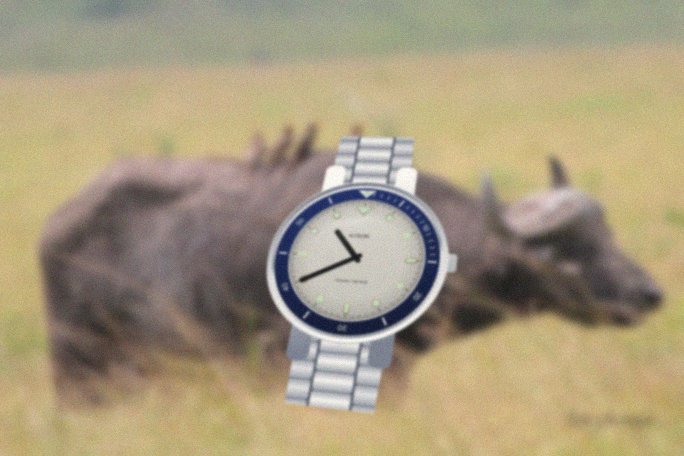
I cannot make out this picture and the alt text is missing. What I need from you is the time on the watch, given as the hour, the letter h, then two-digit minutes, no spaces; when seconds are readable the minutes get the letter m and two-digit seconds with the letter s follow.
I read 10h40
